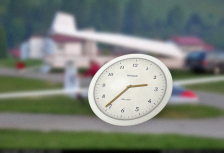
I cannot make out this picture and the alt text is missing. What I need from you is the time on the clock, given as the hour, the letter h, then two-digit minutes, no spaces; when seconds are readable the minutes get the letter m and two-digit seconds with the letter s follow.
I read 2h36
